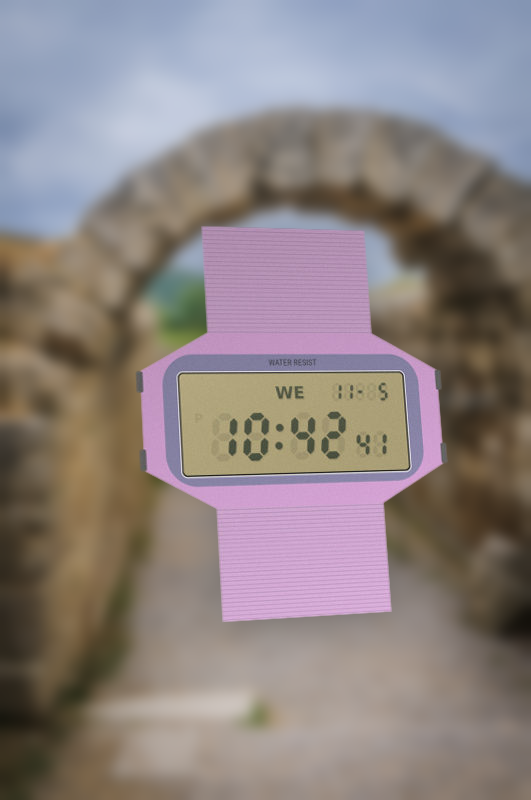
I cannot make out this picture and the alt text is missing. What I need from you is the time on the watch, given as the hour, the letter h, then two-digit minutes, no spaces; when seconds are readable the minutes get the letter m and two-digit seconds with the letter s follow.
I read 10h42m41s
